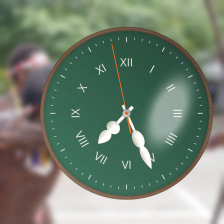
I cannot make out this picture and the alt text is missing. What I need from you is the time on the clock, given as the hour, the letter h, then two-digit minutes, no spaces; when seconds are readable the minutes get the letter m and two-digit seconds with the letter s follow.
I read 7h25m58s
